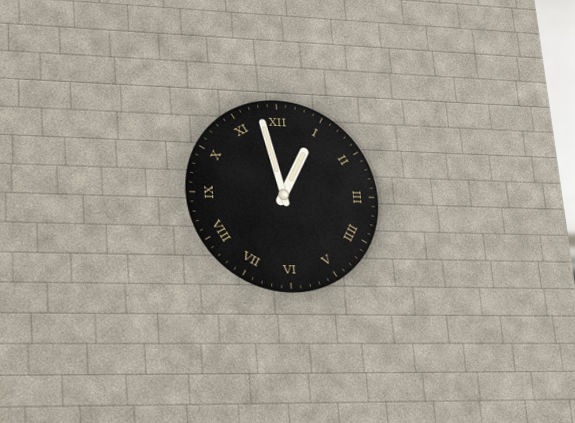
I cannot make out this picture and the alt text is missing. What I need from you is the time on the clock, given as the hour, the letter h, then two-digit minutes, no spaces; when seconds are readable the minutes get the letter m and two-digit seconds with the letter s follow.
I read 12h58
